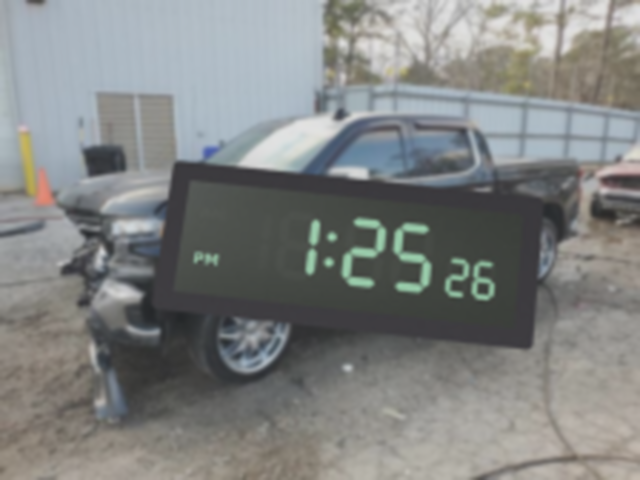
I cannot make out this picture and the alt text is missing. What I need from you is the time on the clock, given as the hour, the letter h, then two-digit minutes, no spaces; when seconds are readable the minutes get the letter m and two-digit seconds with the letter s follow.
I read 1h25m26s
